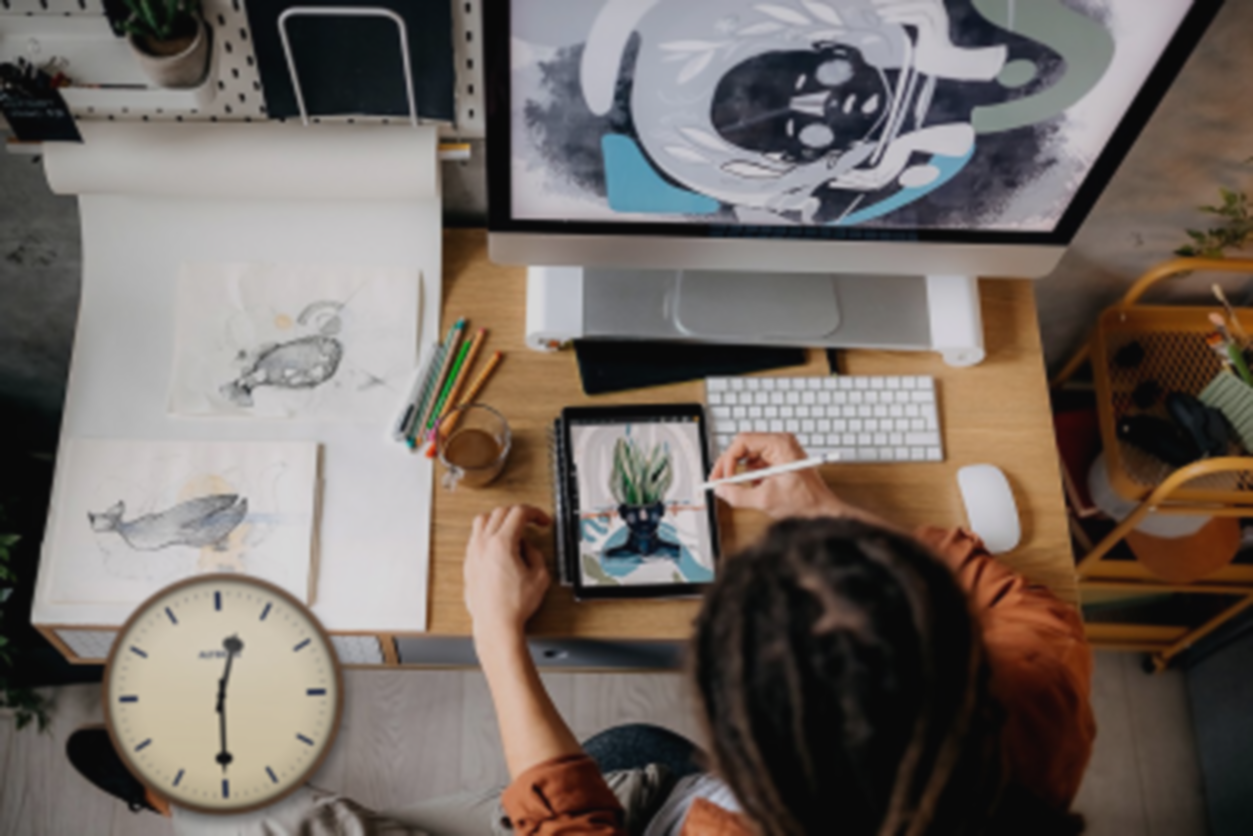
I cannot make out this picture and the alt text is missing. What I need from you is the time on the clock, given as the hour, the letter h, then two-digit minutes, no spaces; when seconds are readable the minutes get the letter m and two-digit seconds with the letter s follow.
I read 12h30
